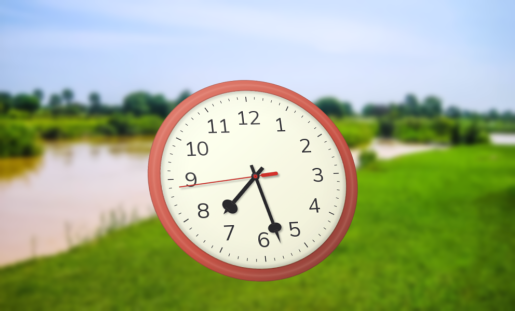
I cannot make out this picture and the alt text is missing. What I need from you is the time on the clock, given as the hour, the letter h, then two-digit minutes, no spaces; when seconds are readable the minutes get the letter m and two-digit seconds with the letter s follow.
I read 7h27m44s
